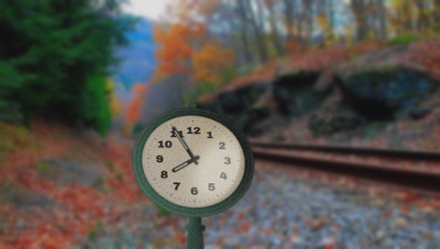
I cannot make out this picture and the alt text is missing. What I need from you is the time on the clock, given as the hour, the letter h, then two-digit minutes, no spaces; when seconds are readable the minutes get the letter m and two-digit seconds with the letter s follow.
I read 7h55
